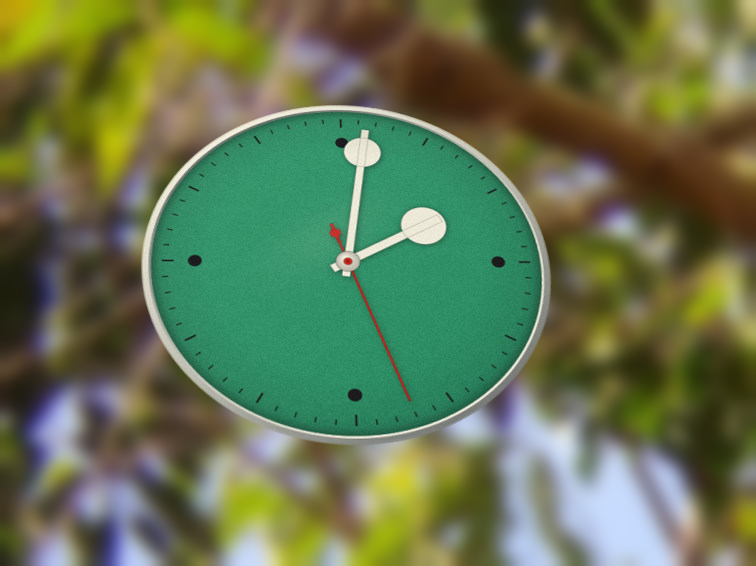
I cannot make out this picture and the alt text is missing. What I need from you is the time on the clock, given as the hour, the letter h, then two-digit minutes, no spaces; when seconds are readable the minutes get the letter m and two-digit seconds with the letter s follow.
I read 2h01m27s
